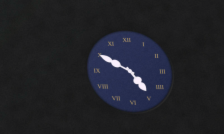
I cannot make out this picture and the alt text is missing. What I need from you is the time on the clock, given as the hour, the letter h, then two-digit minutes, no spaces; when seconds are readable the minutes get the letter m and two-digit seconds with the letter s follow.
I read 4h50
